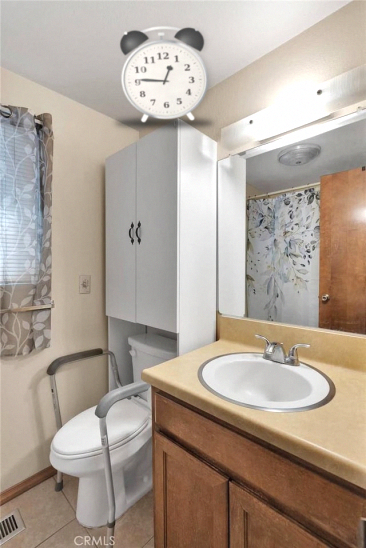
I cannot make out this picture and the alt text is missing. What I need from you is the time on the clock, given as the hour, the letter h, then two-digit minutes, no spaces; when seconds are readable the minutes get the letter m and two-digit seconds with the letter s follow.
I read 12h46
